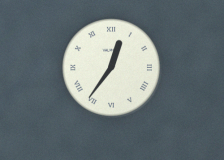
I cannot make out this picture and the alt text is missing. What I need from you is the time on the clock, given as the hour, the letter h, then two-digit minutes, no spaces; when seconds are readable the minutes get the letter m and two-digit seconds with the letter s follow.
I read 12h36
